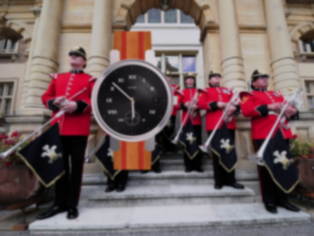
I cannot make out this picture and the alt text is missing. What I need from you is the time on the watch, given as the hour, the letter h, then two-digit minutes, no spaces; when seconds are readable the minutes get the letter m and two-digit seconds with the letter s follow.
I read 5h52
